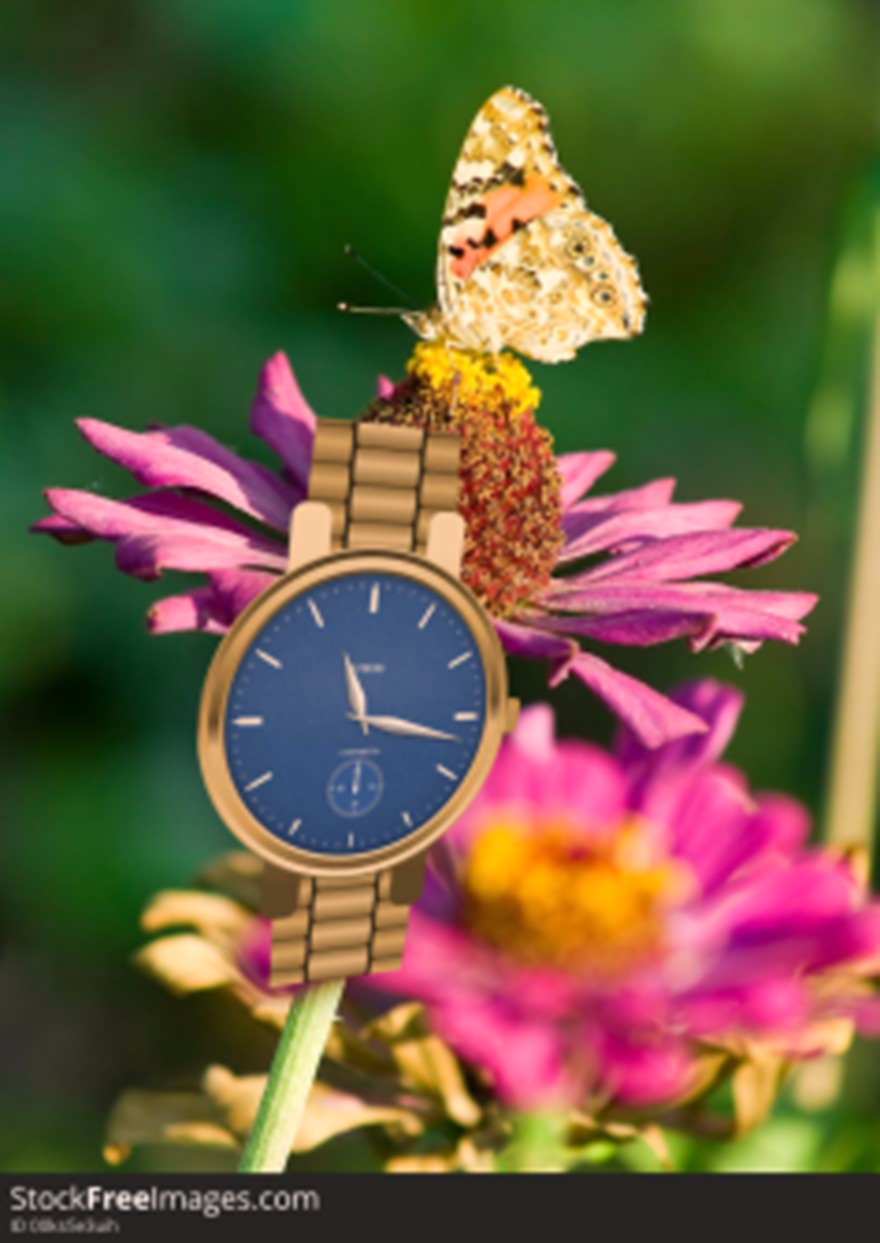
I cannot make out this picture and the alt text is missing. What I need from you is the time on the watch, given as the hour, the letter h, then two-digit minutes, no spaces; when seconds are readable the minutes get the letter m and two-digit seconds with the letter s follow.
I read 11h17
